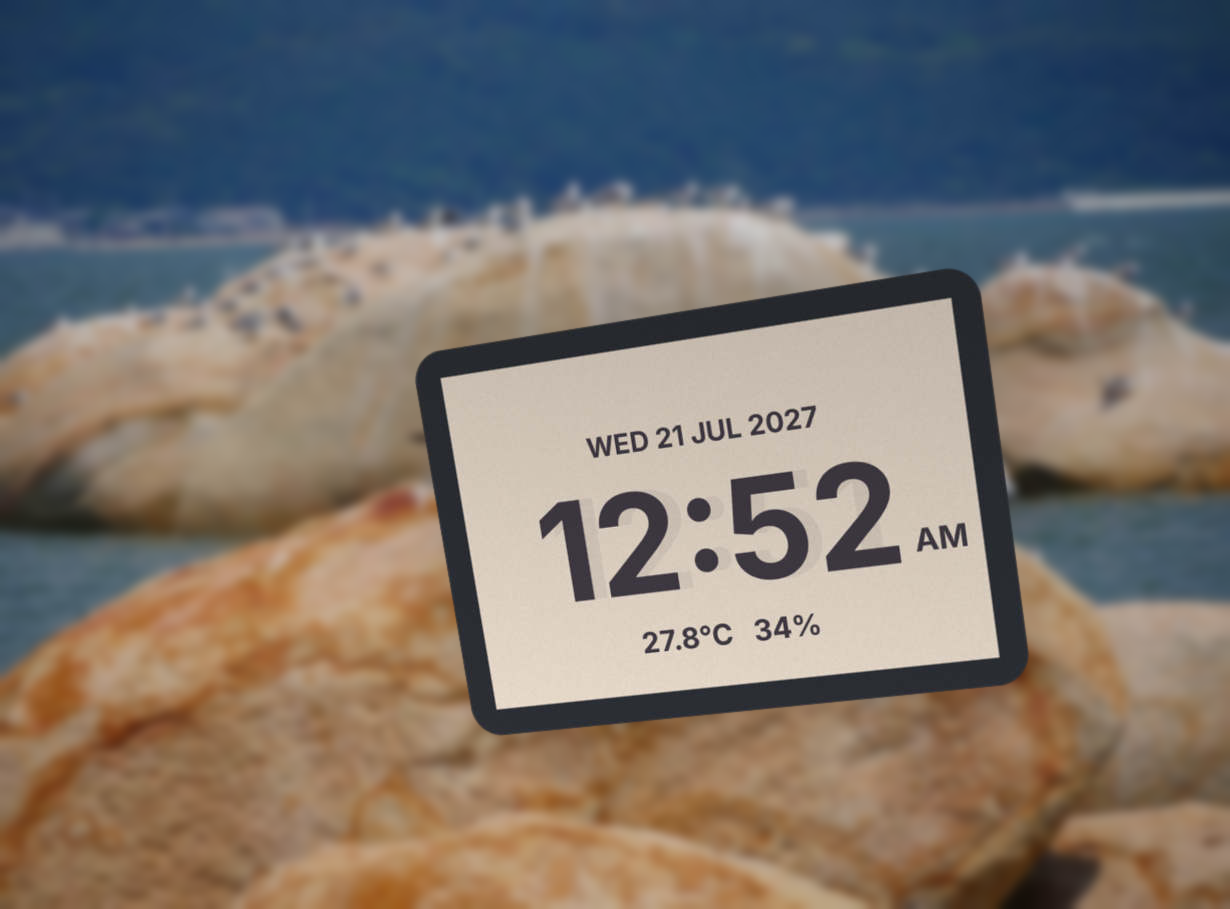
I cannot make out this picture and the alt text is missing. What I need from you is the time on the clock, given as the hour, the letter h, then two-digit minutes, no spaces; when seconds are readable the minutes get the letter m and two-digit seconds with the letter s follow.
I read 12h52
